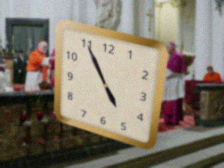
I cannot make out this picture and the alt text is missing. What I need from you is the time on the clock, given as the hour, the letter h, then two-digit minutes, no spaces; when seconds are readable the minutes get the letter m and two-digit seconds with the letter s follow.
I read 4h55
